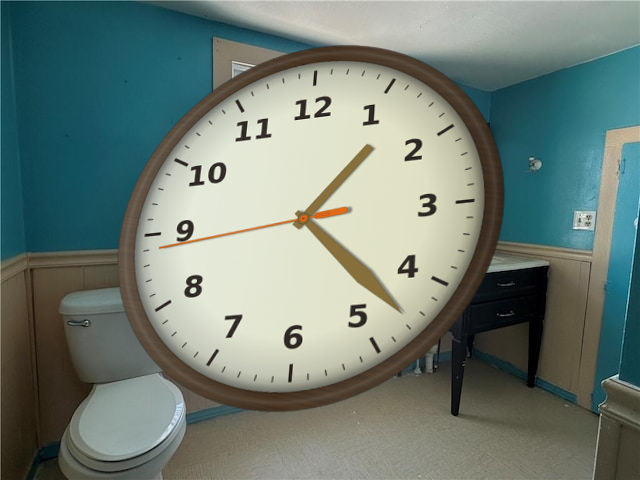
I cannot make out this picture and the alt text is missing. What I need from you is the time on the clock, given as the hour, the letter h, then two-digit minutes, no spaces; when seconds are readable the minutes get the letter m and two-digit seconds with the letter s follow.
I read 1h22m44s
